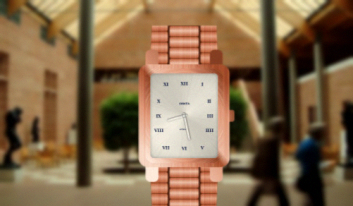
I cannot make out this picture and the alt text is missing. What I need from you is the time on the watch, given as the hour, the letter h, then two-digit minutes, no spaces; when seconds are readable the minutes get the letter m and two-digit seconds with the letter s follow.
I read 8h28
